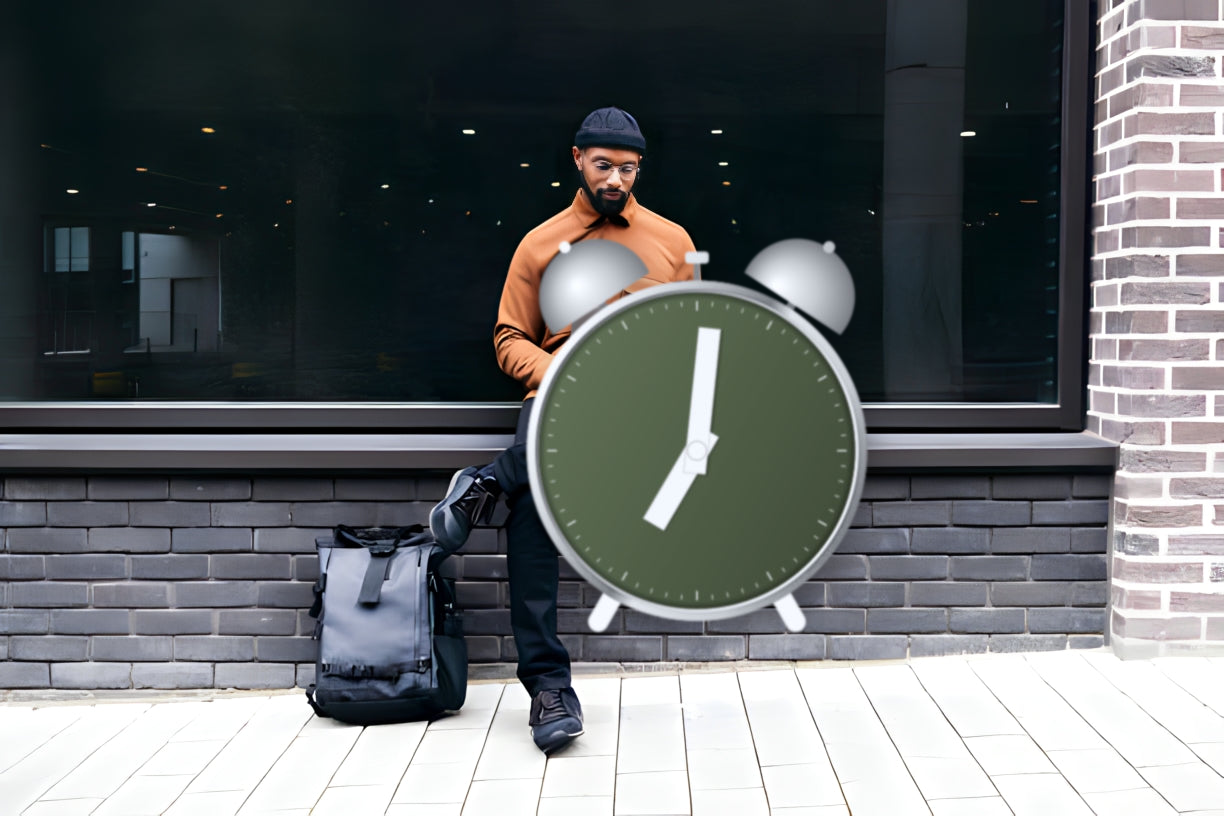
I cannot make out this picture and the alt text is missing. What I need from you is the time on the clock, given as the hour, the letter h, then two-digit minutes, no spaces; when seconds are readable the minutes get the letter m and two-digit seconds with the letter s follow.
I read 7h01
